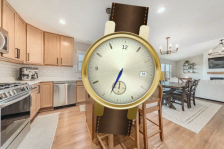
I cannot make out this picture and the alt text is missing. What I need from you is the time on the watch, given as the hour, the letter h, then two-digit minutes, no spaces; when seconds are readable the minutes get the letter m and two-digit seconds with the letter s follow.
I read 6h33
